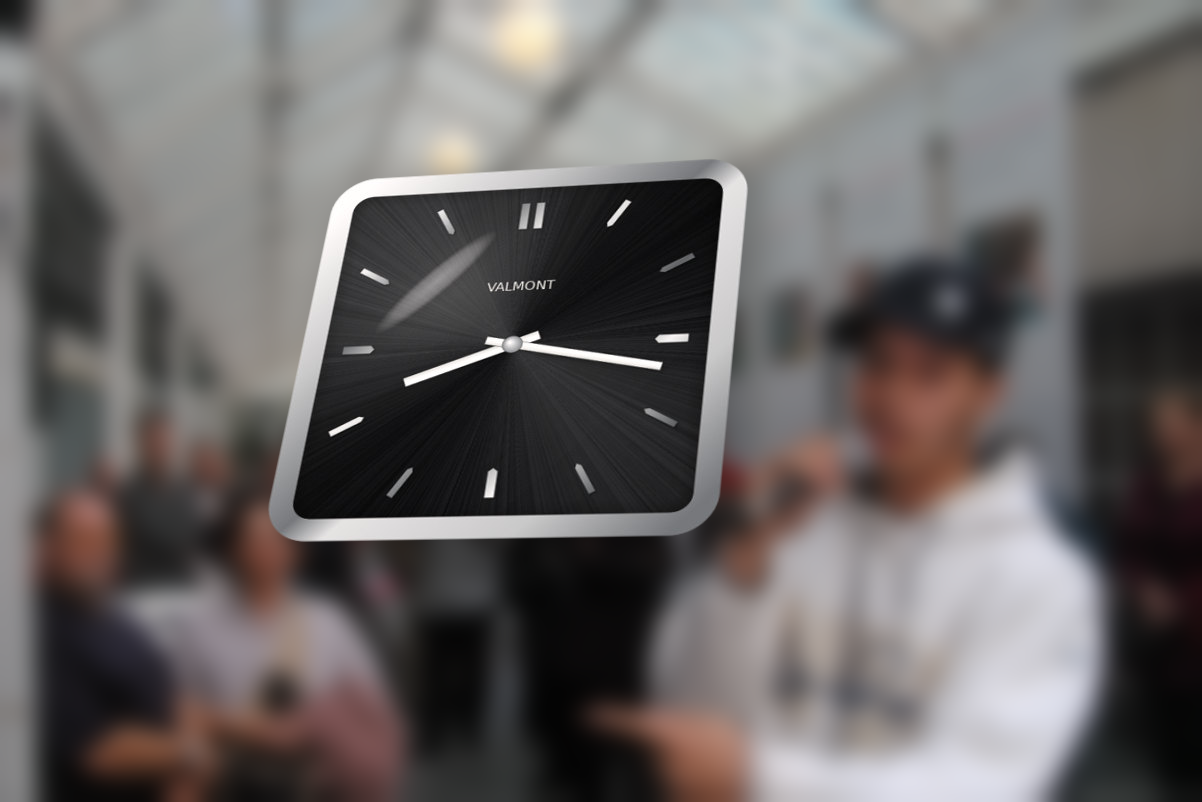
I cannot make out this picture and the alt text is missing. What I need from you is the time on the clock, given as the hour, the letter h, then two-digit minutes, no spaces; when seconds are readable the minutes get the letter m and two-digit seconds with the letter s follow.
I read 8h17
